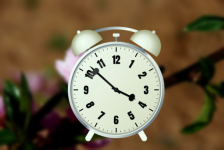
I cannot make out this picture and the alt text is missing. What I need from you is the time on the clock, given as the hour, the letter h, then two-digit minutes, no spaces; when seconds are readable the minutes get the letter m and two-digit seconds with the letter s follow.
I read 3h52
